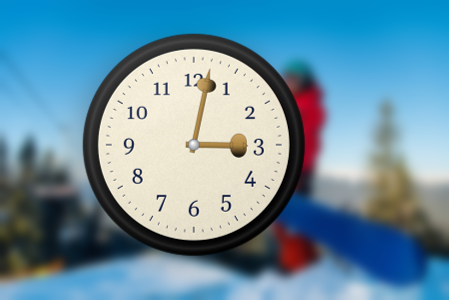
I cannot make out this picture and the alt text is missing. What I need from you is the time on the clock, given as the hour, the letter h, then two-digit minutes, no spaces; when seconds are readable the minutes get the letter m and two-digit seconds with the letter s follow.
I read 3h02
